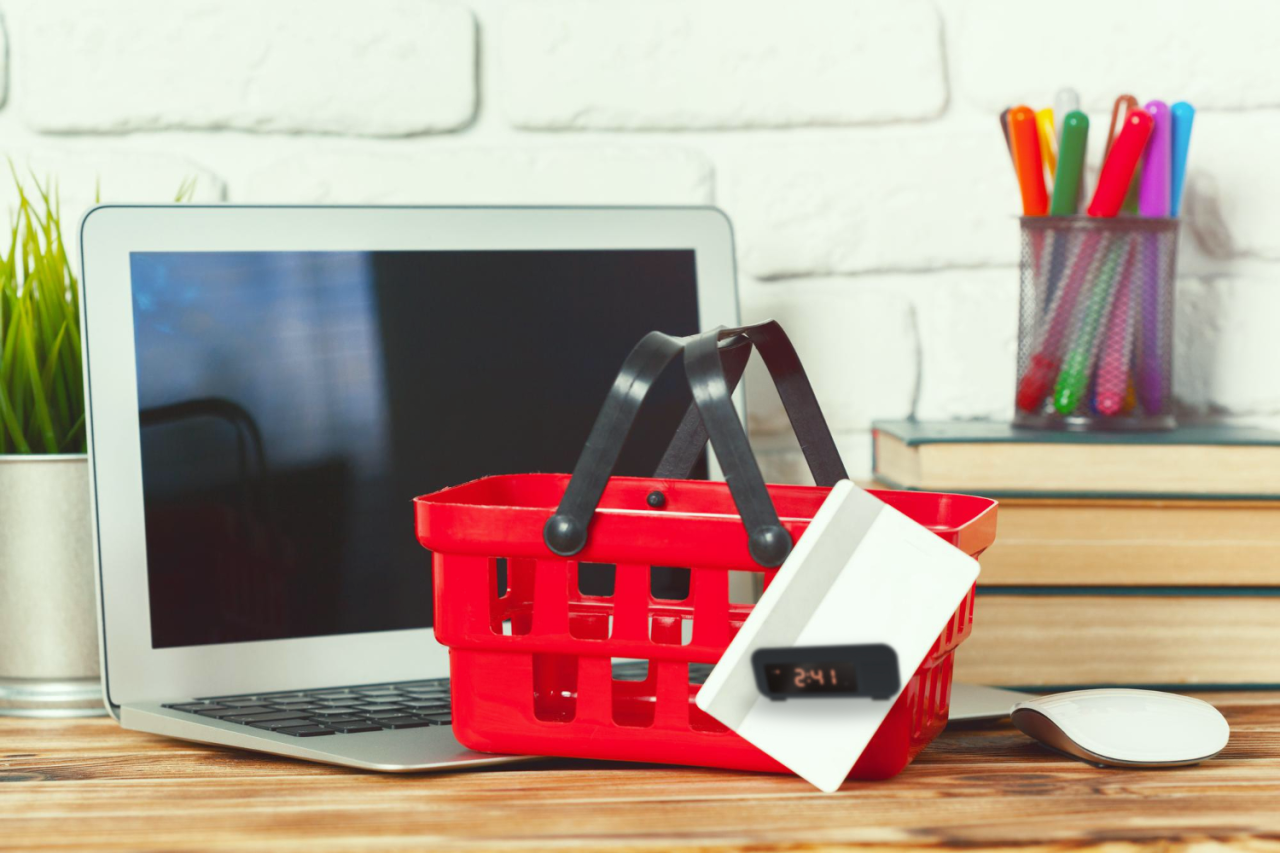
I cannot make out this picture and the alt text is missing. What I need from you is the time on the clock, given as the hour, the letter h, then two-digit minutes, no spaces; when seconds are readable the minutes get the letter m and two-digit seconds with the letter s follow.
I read 2h41
